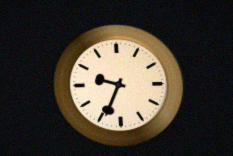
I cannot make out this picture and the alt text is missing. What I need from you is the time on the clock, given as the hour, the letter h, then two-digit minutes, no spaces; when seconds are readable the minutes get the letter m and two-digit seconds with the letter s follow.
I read 9h34
